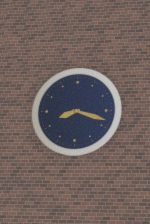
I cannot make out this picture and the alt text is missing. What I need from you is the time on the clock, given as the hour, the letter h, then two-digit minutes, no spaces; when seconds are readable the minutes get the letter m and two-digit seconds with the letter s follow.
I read 8h18
